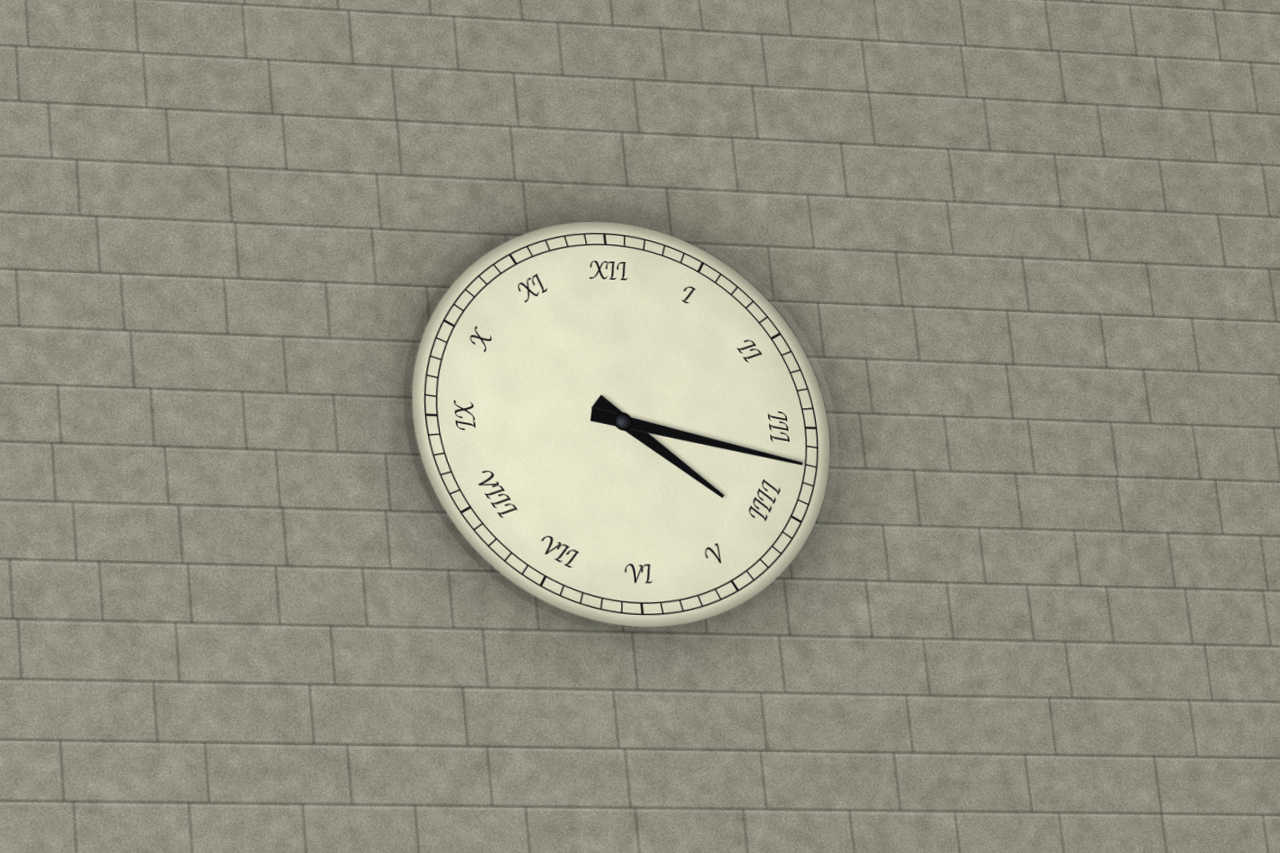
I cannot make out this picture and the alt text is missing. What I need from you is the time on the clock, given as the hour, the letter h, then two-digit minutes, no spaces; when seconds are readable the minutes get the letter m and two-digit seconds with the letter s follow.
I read 4h17
